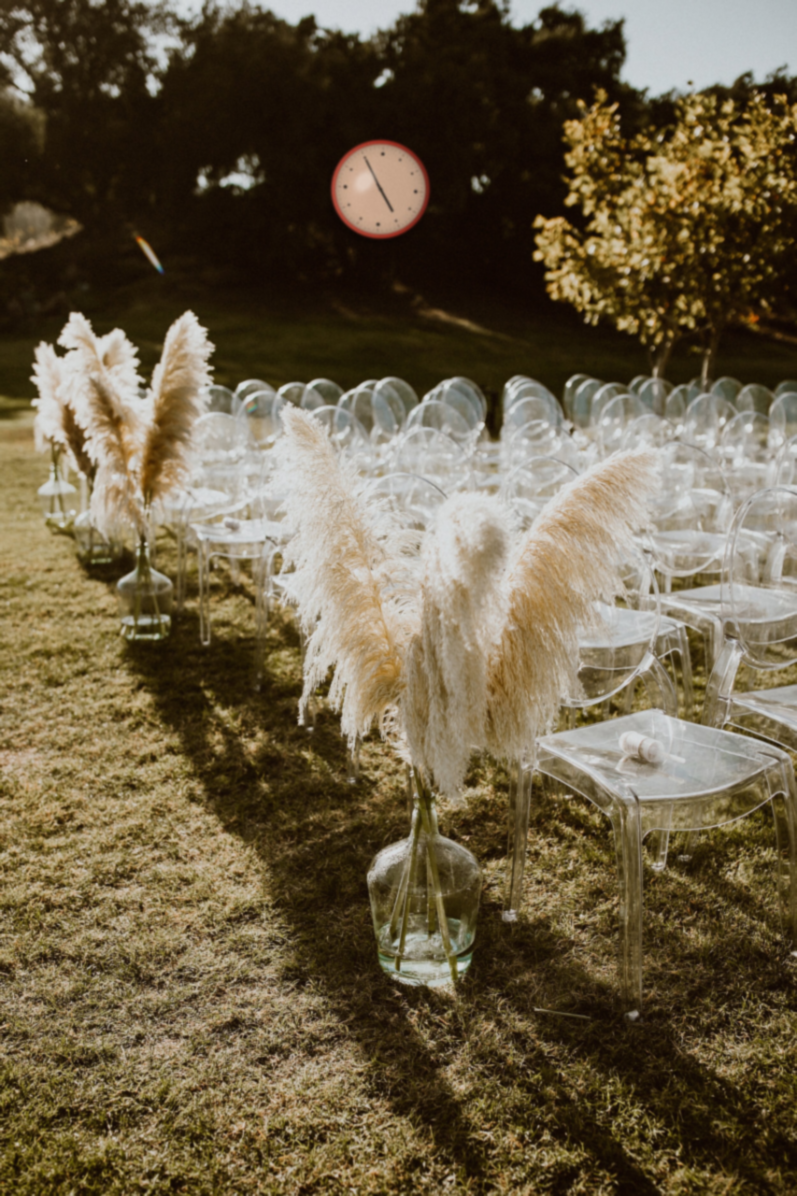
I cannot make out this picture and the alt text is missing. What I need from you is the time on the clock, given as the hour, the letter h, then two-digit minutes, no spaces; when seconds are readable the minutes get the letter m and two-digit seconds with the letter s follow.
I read 4h55
